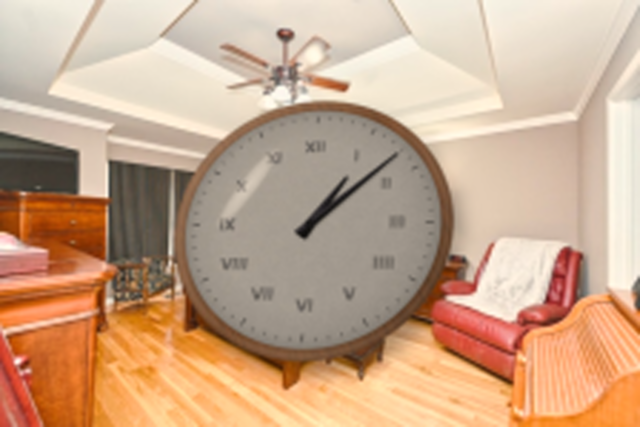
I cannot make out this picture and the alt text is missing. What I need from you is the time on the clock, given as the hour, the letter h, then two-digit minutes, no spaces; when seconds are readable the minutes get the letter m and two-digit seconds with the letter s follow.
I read 1h08
